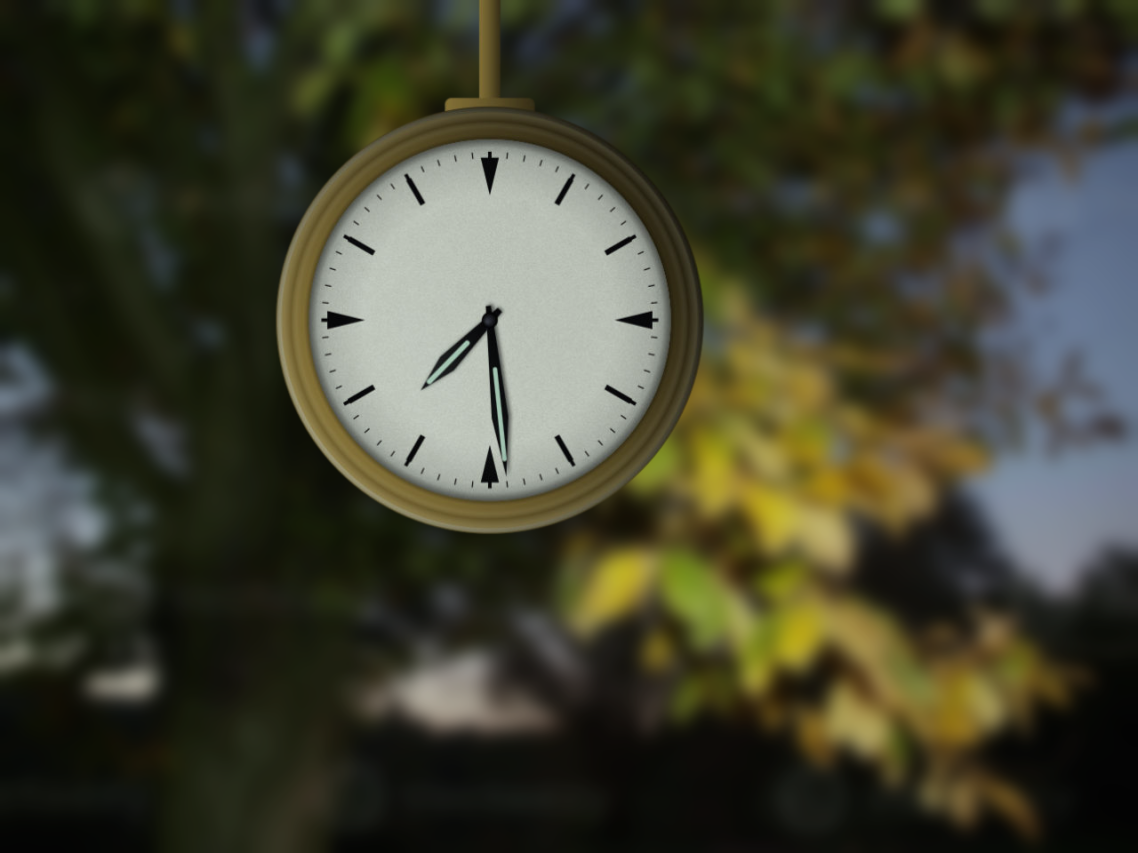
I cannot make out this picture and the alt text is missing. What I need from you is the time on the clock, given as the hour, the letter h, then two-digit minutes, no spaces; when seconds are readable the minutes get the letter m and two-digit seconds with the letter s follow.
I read 7h29
